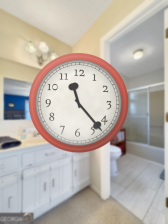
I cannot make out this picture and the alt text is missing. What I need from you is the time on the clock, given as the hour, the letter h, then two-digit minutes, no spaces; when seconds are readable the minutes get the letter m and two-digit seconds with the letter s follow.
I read 11h23
